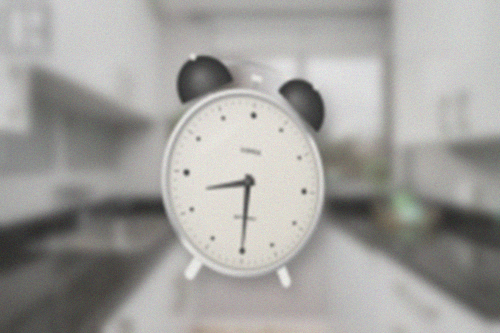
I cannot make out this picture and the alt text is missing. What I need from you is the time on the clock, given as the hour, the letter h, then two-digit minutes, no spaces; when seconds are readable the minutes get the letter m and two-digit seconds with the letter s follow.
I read 8h30
